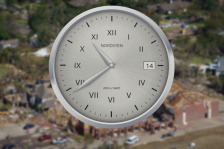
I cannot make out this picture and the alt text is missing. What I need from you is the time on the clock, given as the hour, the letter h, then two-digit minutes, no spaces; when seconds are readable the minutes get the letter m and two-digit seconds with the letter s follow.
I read 10h39
